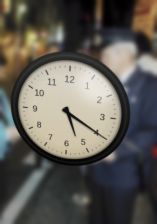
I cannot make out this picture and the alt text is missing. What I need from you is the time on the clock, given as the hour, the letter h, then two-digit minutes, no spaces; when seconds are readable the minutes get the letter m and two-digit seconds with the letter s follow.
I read 5h20
